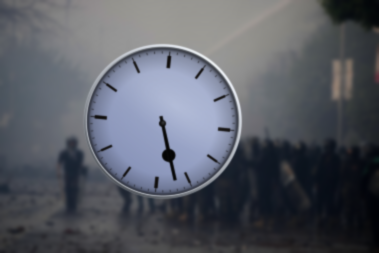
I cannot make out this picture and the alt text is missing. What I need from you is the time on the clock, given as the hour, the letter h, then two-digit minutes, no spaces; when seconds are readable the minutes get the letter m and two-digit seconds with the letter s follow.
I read 5h27
